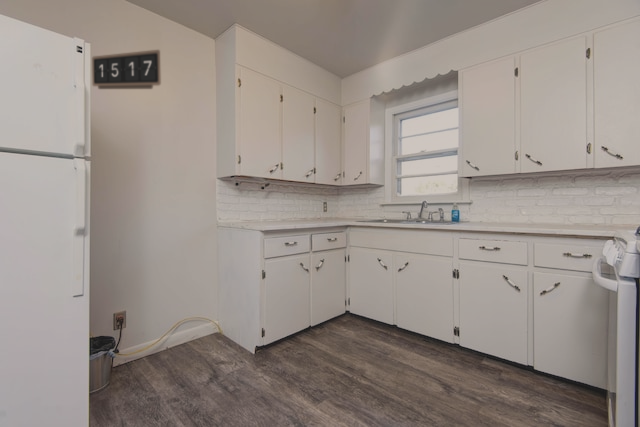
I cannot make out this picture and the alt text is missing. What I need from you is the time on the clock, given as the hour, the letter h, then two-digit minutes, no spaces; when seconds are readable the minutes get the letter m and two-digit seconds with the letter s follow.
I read 15h17
